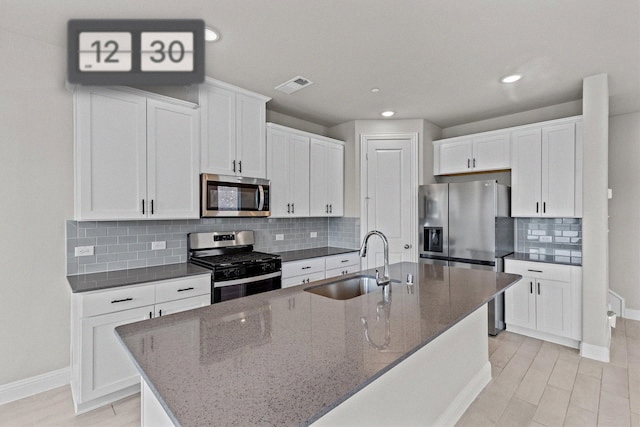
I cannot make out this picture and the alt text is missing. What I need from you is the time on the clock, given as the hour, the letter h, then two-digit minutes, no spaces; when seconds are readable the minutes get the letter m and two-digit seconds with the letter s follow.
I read 12h30
